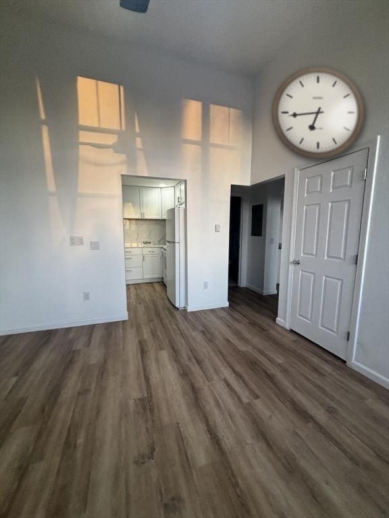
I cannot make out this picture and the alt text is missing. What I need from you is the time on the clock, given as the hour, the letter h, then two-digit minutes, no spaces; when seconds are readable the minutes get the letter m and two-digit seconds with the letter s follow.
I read 6h44
